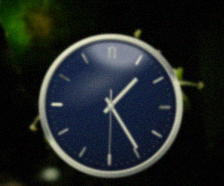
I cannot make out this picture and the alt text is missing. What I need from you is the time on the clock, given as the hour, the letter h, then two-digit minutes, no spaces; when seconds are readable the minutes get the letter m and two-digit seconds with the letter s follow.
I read 1h24m30s
